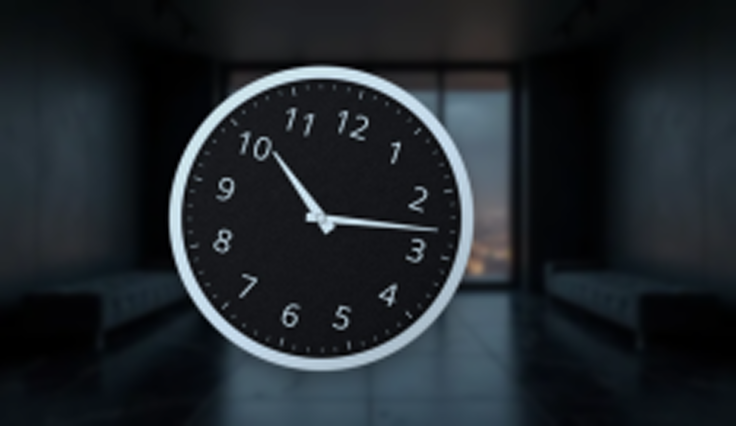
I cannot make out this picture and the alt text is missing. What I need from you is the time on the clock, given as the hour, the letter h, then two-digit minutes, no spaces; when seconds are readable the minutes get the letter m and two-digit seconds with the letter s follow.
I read 10h13
